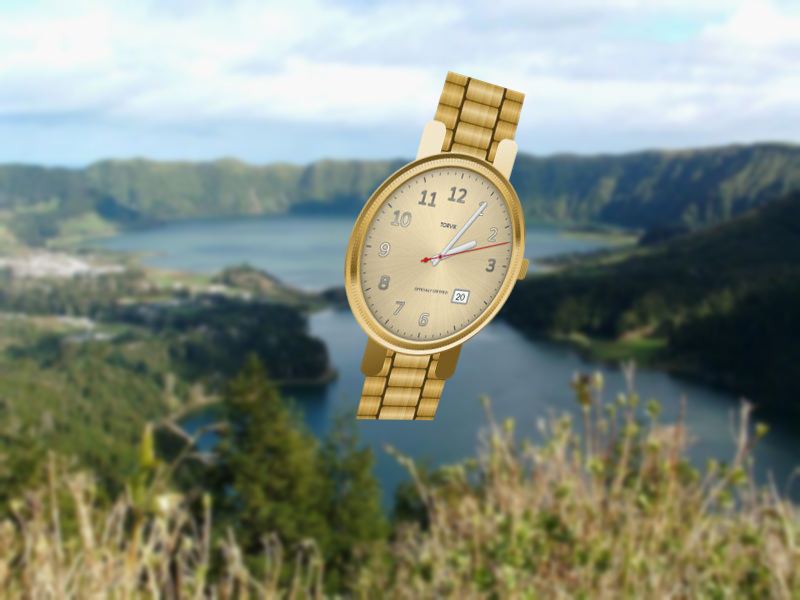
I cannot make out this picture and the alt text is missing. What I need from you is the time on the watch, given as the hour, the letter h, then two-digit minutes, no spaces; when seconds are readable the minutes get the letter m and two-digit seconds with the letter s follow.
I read 2h05m12s
